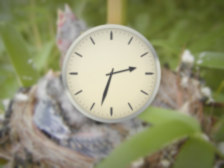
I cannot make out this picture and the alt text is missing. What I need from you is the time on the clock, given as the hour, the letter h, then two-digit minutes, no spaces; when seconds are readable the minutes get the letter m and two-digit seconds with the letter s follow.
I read 2h33
